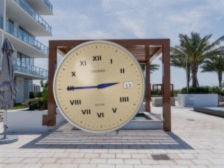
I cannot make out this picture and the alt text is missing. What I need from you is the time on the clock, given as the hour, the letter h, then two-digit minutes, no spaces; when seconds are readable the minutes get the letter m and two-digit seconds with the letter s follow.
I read 2h45
